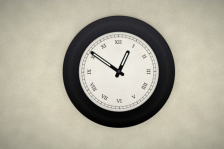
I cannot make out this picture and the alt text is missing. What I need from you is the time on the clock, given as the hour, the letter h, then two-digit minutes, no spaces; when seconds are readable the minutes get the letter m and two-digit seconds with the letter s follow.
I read 12h51
